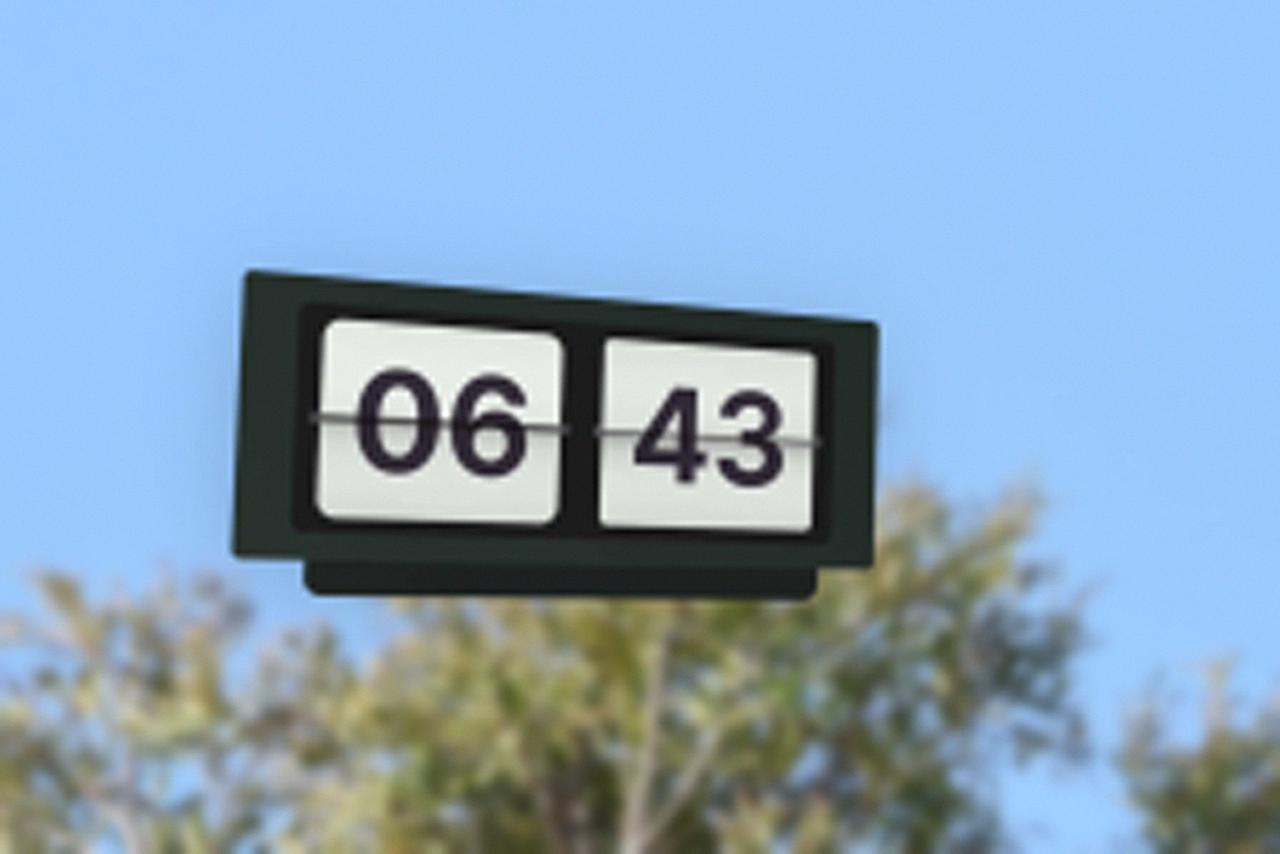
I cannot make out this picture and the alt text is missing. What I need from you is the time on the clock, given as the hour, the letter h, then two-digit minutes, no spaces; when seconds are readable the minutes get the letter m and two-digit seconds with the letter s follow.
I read 6h43
